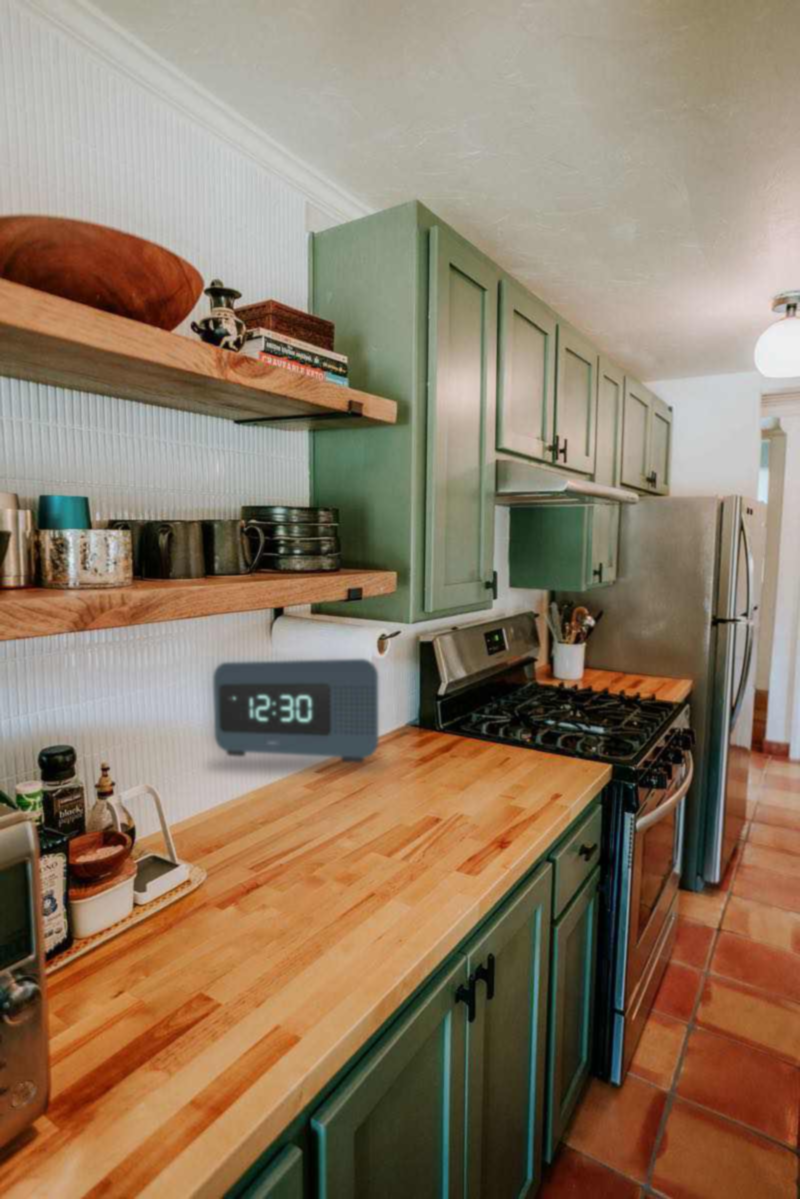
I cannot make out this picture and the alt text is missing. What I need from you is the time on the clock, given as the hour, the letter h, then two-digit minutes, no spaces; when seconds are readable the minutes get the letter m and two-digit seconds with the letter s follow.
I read 12h30
